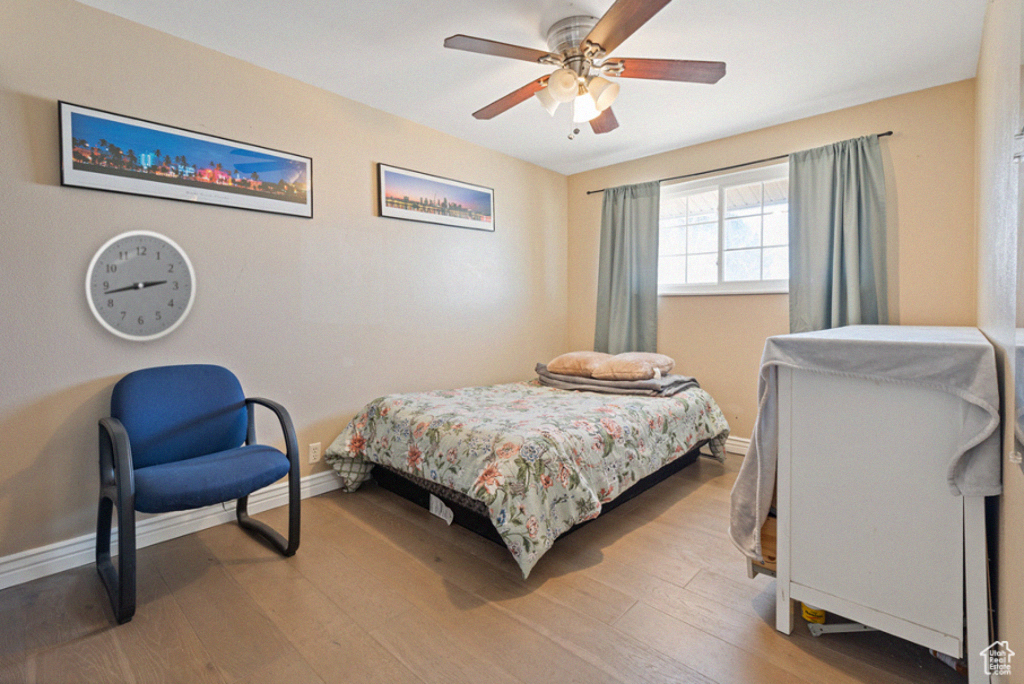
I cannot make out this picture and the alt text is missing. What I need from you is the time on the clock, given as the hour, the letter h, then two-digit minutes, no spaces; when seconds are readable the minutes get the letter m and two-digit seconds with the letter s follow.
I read 2h43
